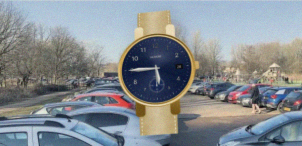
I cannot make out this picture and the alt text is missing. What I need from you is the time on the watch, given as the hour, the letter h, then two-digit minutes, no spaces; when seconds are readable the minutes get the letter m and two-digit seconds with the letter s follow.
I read 5h45
